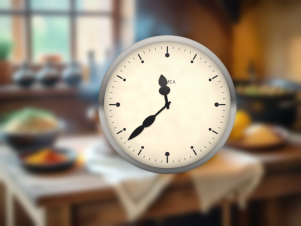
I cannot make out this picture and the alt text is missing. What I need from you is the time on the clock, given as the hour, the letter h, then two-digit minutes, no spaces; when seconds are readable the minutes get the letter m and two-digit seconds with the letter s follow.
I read 11h38
